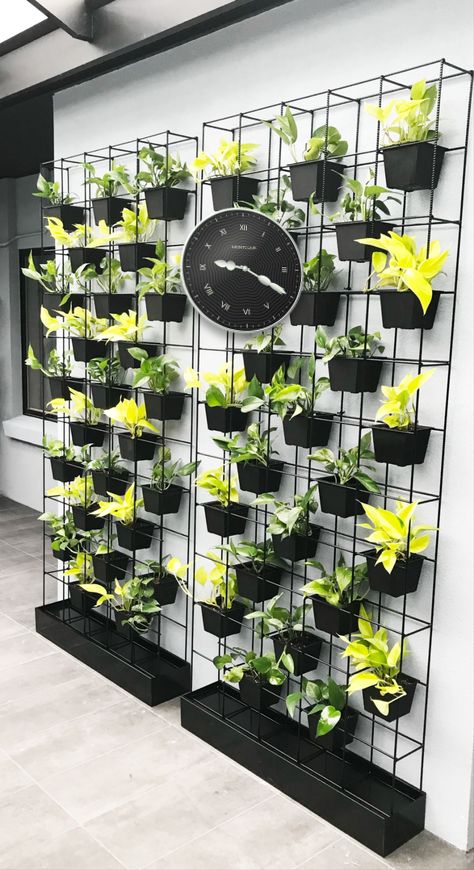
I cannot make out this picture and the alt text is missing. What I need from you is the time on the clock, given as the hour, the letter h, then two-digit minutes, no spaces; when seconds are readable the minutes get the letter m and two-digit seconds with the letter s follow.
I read 9h20
